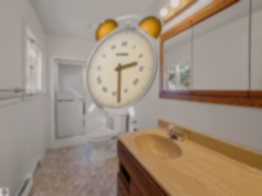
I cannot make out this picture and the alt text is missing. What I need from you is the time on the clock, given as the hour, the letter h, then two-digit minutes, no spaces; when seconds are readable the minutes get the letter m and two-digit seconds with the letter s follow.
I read 2h28
